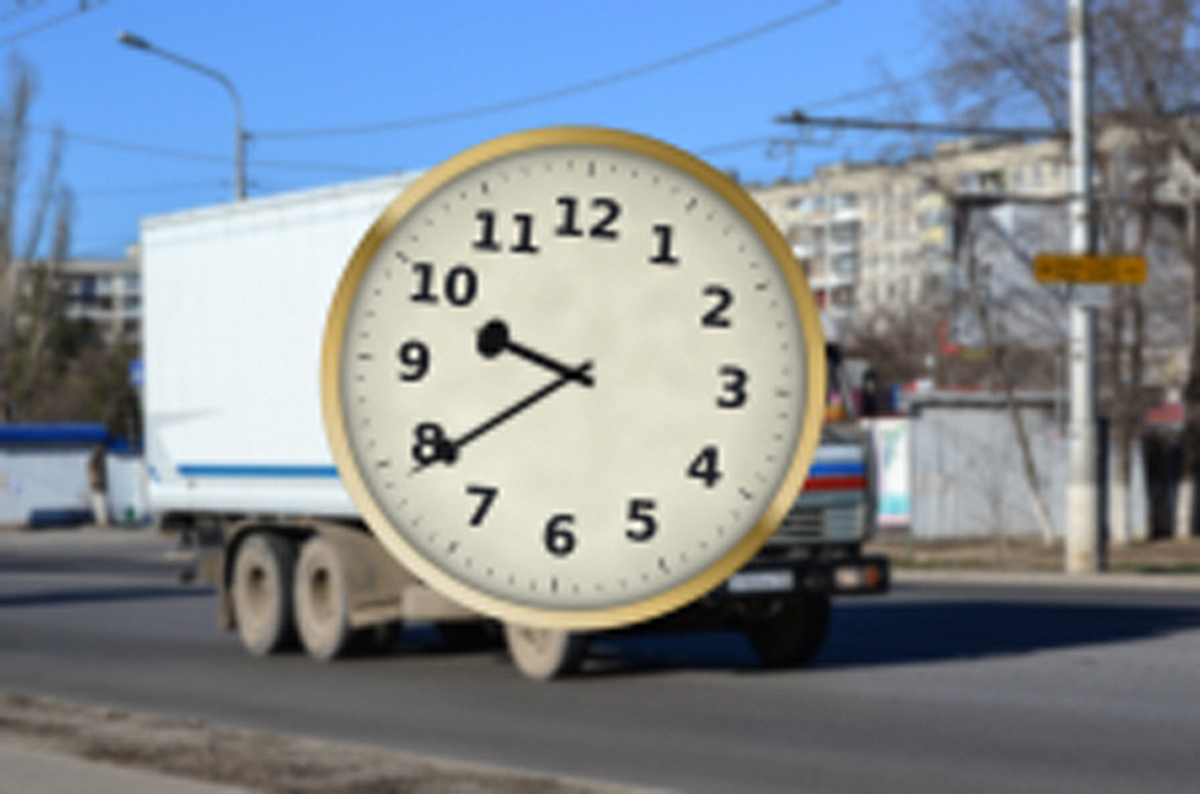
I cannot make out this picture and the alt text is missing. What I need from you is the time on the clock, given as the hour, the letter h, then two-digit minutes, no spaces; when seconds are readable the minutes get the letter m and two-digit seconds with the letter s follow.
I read 9h39
